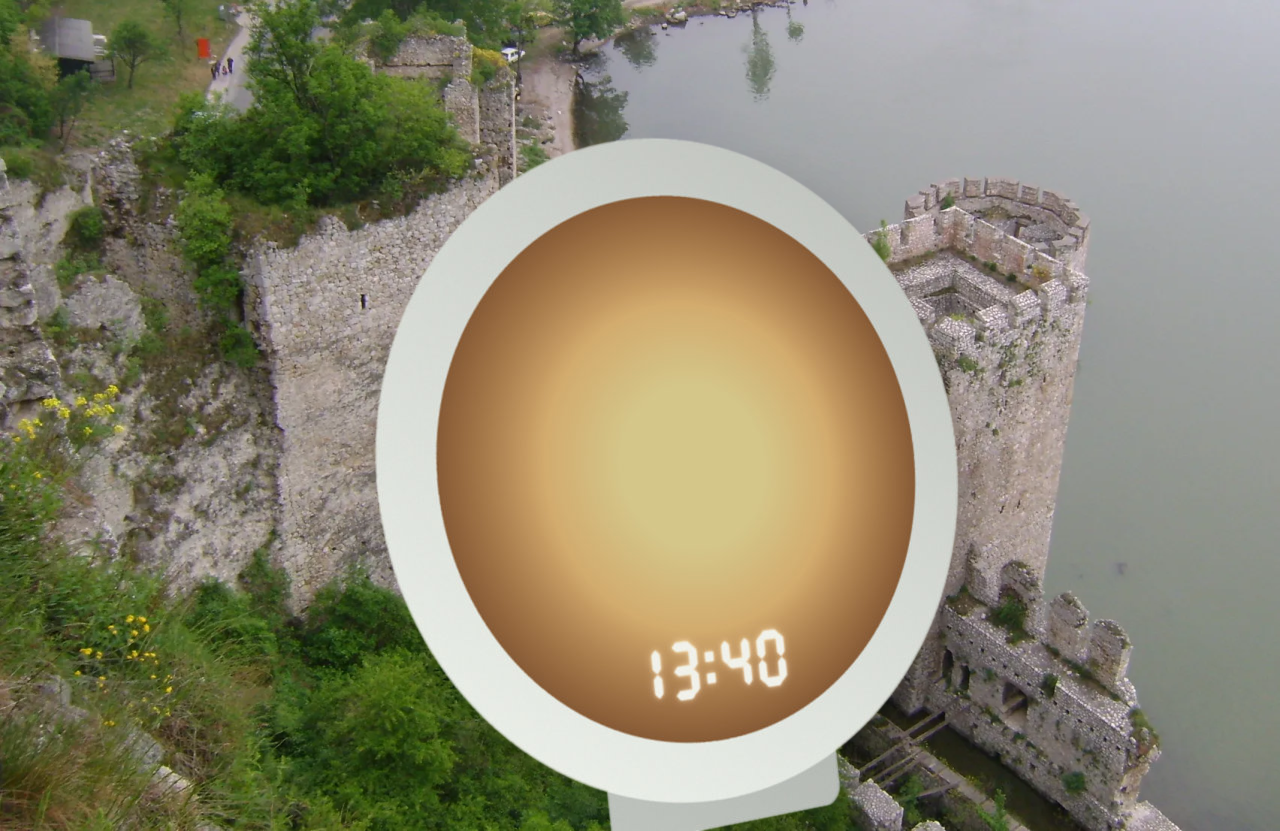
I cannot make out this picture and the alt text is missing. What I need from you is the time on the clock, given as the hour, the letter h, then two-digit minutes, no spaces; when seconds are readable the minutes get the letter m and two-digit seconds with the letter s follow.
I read 13h40
